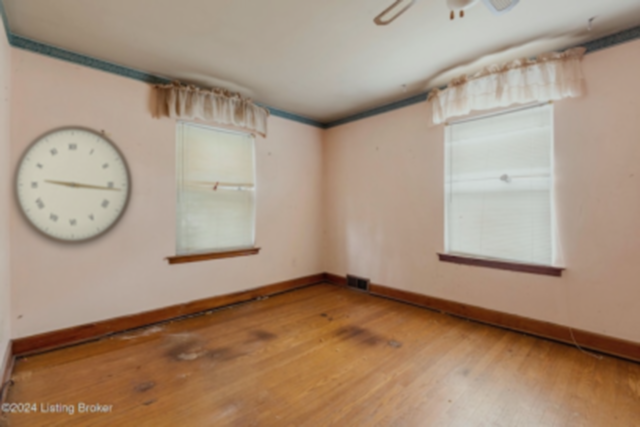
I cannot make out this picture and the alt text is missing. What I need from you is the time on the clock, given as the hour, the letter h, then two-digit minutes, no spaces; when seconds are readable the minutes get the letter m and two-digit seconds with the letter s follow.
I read 9h16
